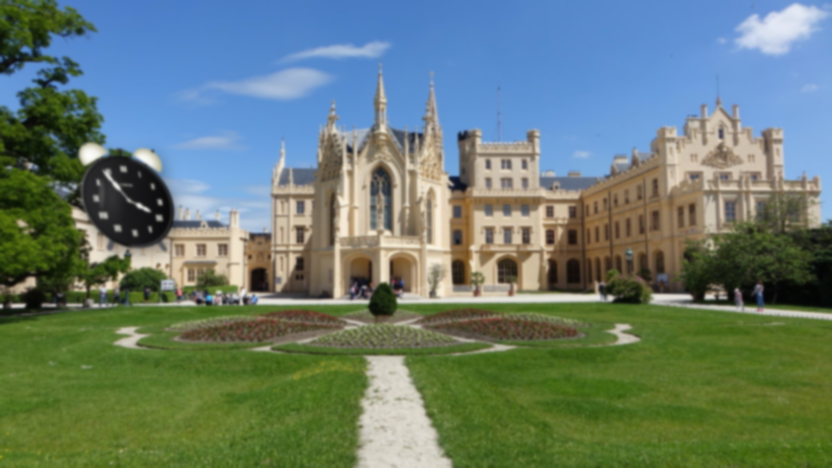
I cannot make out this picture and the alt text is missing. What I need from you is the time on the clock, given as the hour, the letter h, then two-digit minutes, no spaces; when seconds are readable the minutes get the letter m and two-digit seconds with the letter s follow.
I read 3h54
